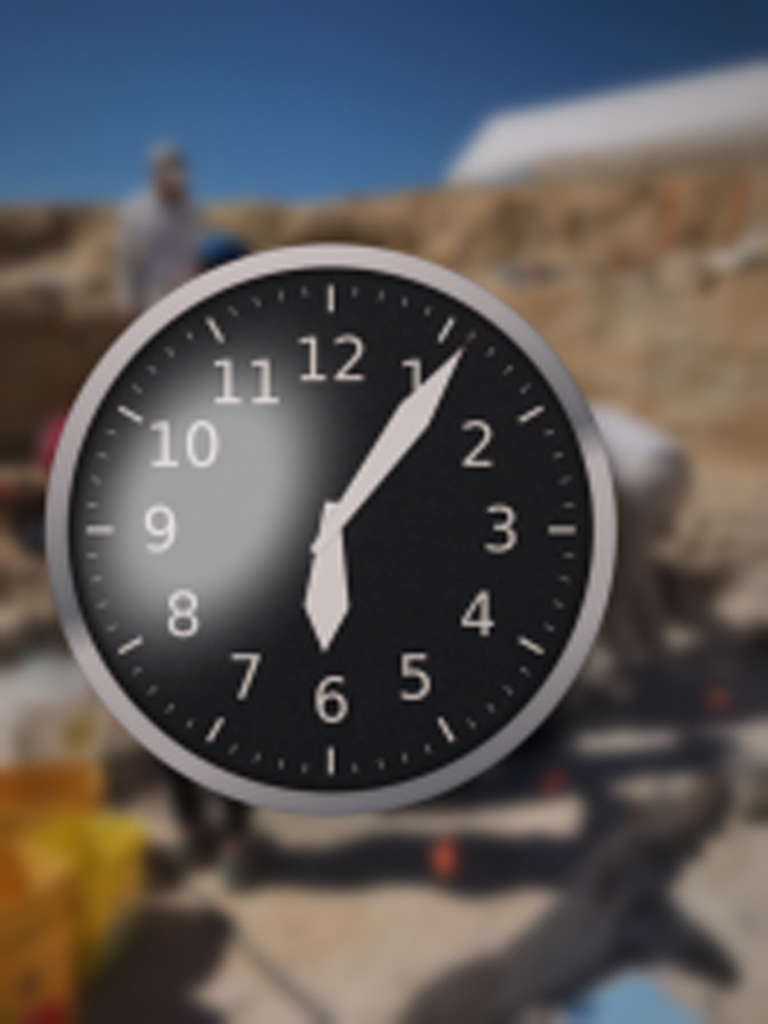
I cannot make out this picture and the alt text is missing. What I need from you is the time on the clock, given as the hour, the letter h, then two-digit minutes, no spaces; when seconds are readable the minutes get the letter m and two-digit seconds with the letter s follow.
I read 6h06
